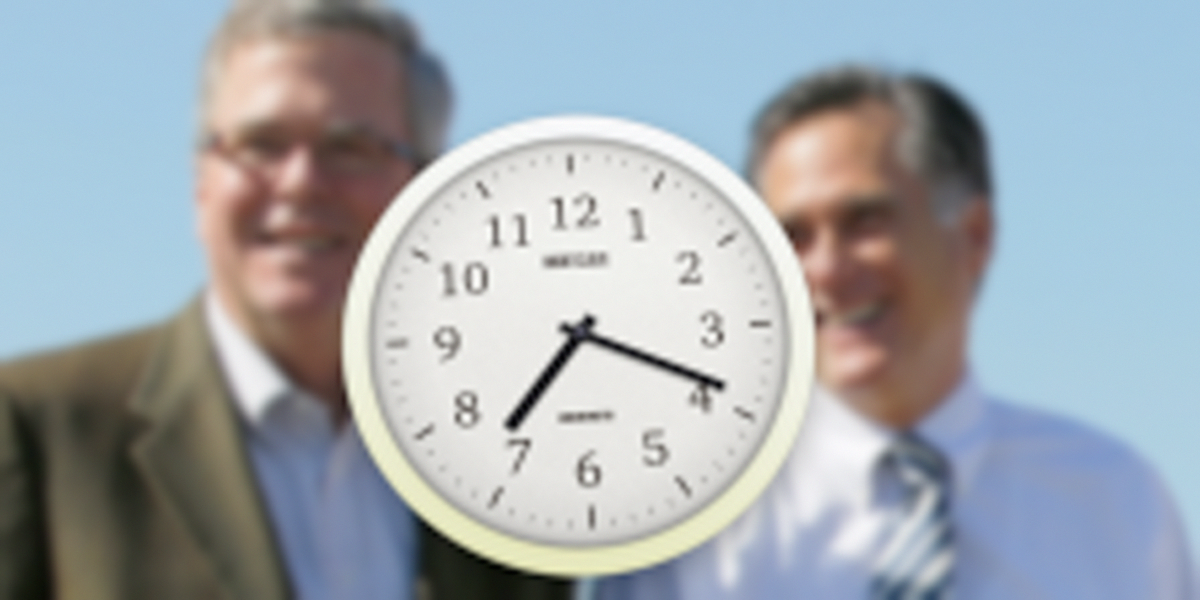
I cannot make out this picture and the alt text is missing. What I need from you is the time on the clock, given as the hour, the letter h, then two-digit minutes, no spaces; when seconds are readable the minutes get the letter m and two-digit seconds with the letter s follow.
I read 7h19
